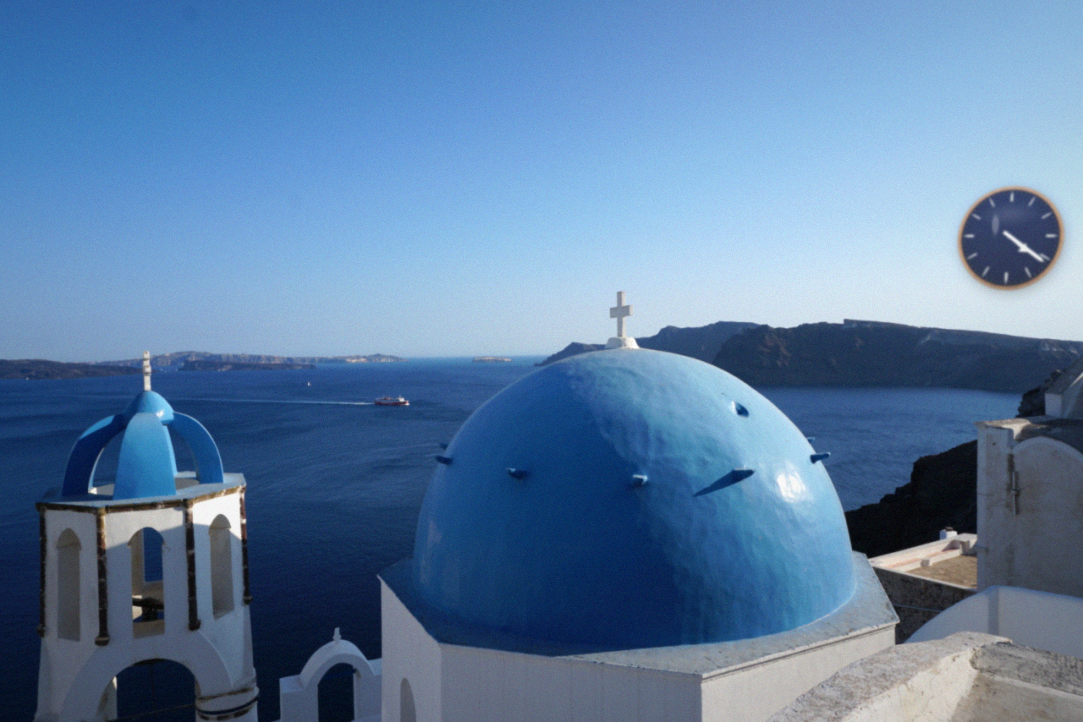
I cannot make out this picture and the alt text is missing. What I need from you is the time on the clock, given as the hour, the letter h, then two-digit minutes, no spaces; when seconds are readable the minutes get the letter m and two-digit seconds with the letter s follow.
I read 4h21
